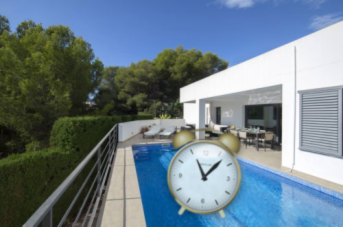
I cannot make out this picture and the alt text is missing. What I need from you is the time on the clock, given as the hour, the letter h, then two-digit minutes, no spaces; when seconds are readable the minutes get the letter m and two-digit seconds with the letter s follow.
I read 11h07
